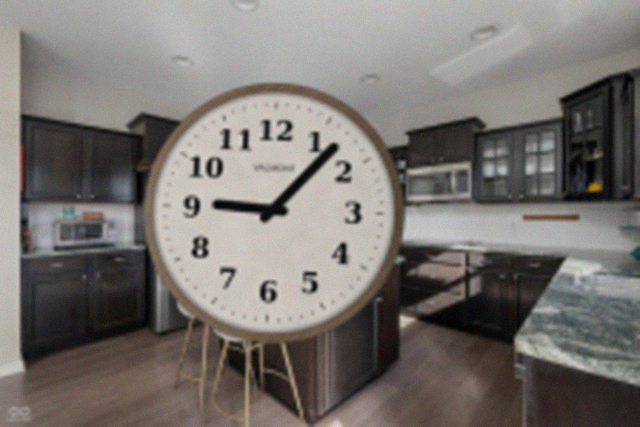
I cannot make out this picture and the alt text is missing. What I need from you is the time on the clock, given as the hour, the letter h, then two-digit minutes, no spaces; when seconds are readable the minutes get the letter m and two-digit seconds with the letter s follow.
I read 9h07
